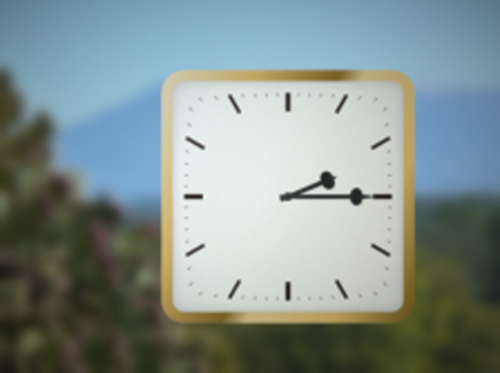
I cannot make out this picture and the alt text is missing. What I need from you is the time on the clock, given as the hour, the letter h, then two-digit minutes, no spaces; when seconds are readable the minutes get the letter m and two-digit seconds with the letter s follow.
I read 2h15
